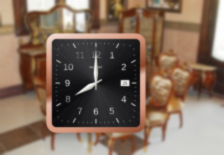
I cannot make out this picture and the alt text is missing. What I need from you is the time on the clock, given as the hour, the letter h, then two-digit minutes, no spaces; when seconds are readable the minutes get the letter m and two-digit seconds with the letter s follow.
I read 8h00
